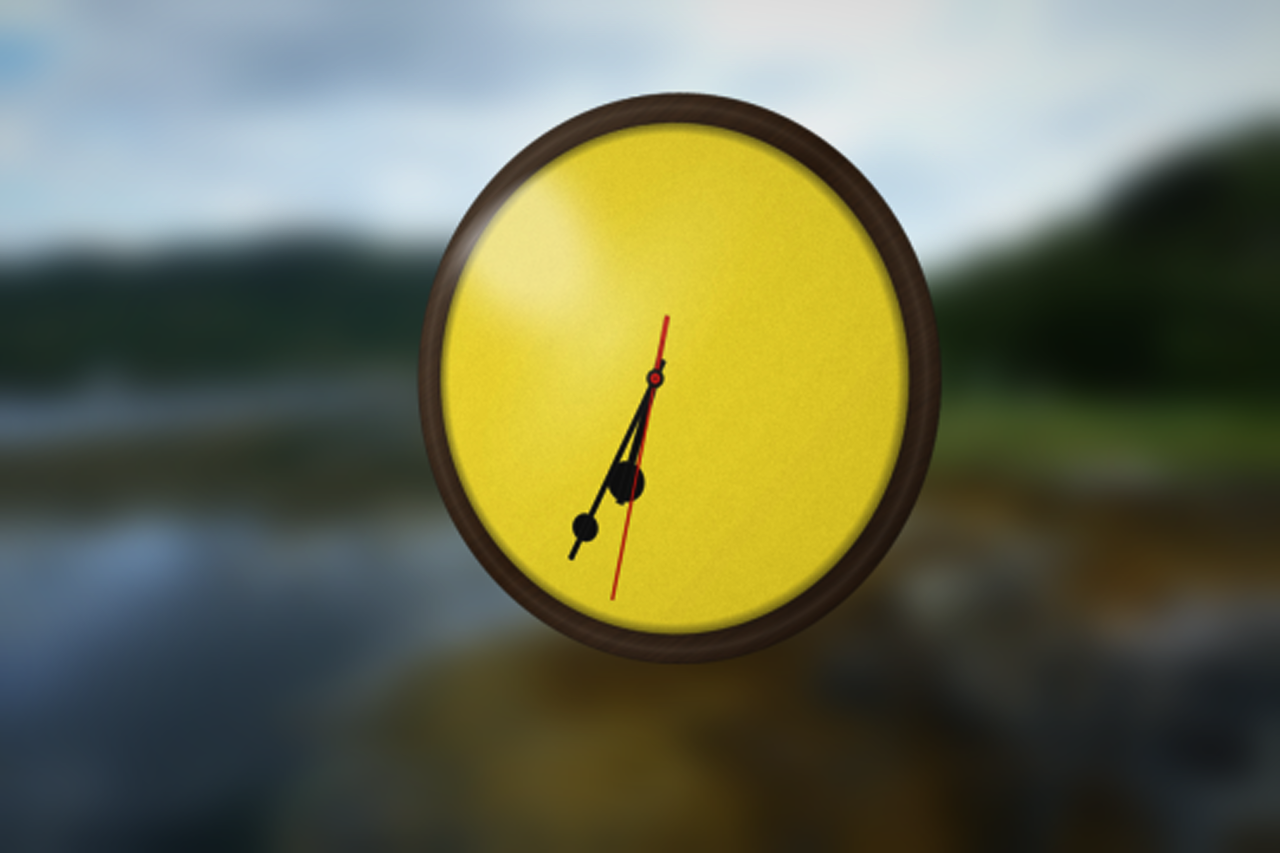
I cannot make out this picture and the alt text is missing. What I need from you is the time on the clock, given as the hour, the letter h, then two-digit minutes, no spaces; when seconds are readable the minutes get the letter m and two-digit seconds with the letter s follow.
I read 6h34m32s
